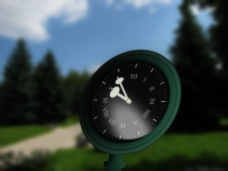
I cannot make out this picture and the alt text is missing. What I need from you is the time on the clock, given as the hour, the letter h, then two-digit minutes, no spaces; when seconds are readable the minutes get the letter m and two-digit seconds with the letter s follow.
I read 9h54
